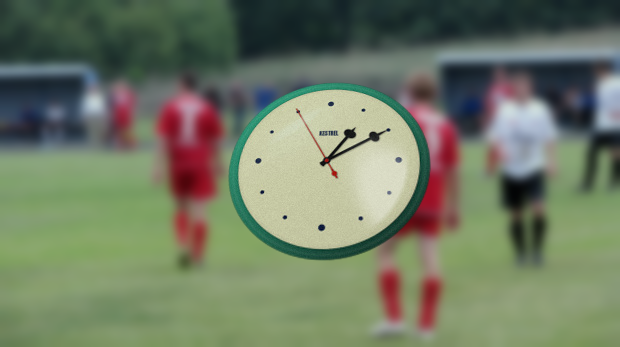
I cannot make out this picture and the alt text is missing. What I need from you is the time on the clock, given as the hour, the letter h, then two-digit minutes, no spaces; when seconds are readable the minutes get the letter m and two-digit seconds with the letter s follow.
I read 1h09m55s
